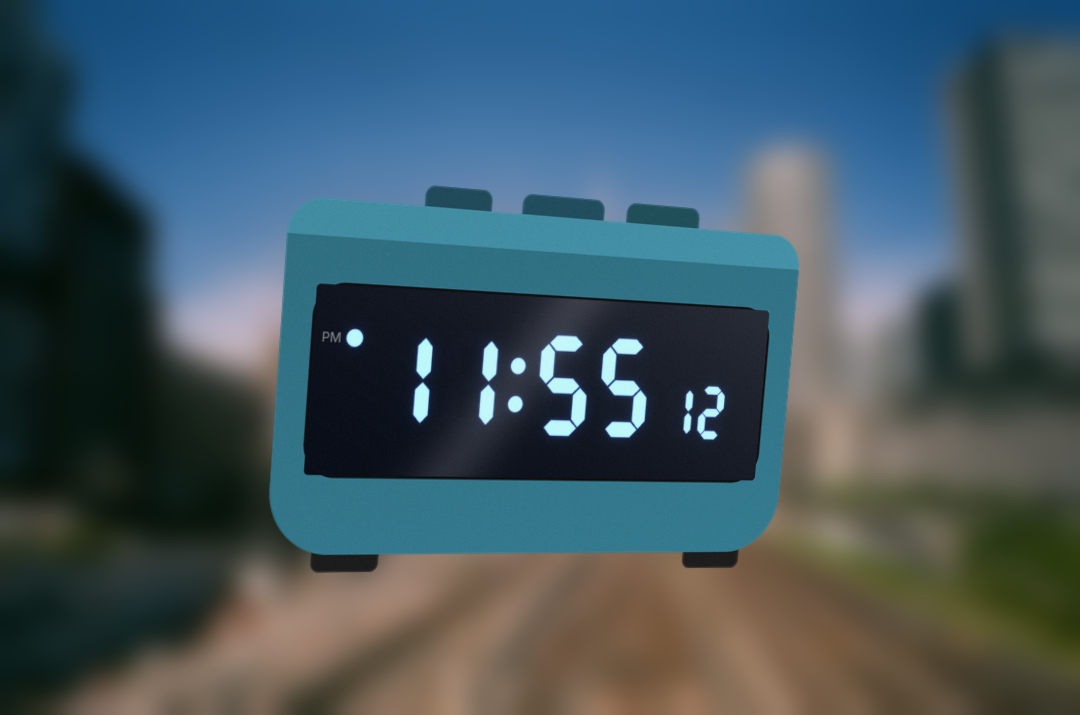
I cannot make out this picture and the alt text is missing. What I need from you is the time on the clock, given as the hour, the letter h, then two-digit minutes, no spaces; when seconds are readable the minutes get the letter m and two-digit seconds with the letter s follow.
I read 11h55m12s
